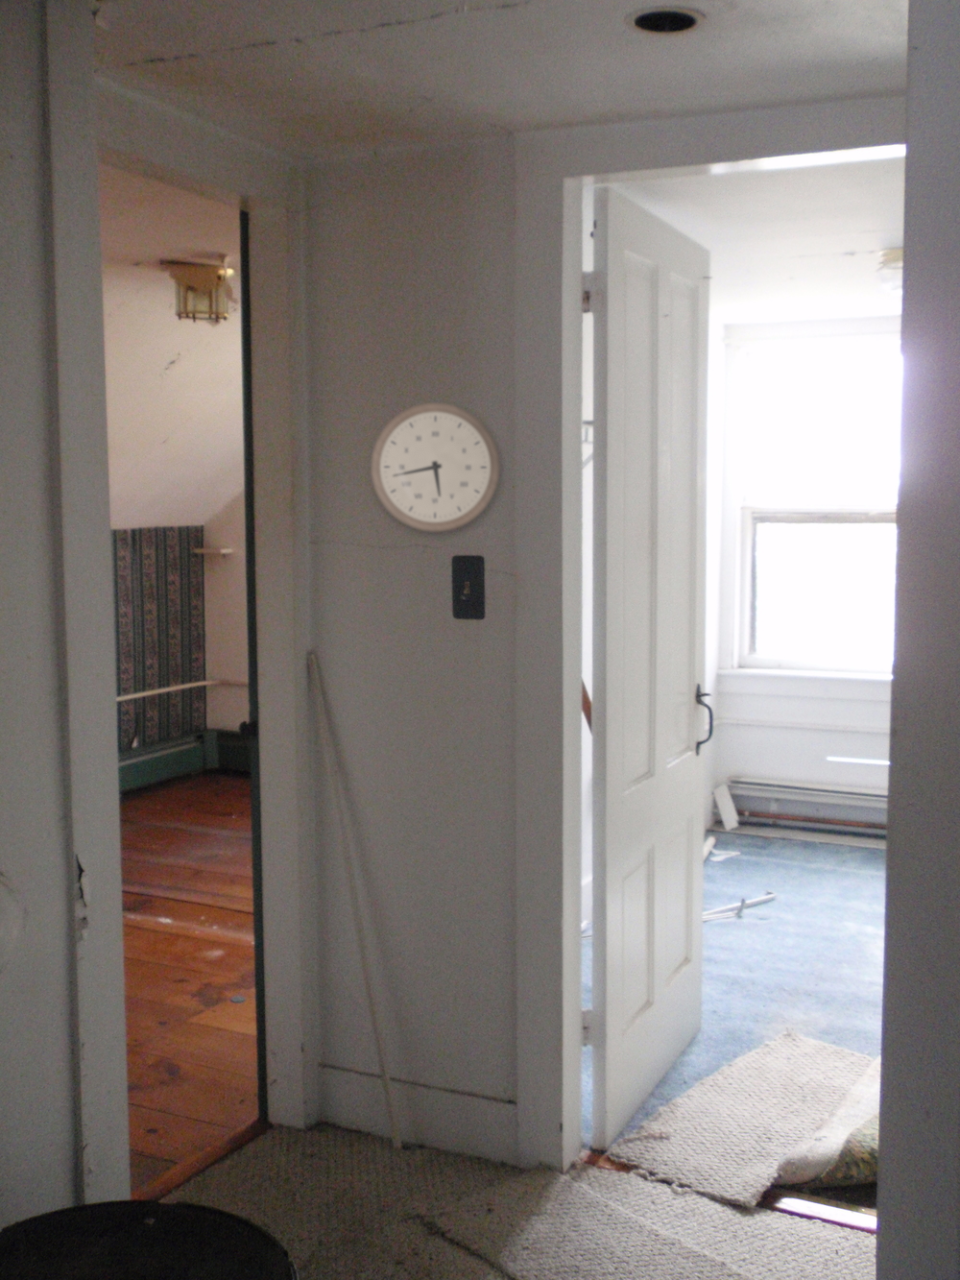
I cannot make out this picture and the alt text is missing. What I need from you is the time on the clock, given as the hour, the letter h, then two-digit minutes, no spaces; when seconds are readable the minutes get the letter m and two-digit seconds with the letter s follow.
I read 5h43
